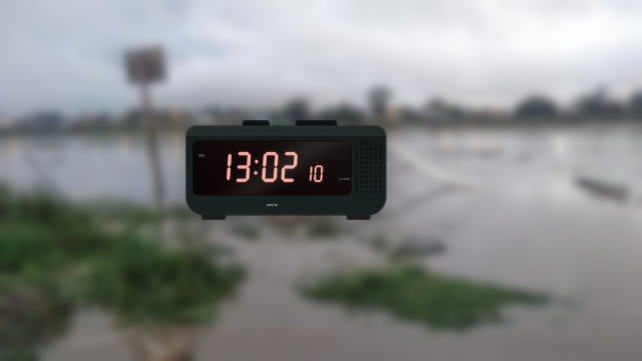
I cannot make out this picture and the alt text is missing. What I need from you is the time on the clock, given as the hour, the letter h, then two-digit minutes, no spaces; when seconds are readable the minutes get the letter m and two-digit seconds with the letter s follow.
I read 13h02m10s
